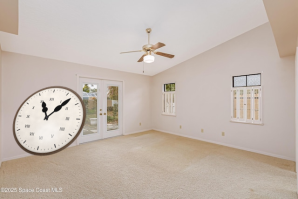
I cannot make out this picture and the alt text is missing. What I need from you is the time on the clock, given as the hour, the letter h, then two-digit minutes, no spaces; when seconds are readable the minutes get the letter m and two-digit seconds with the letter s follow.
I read 11h07
